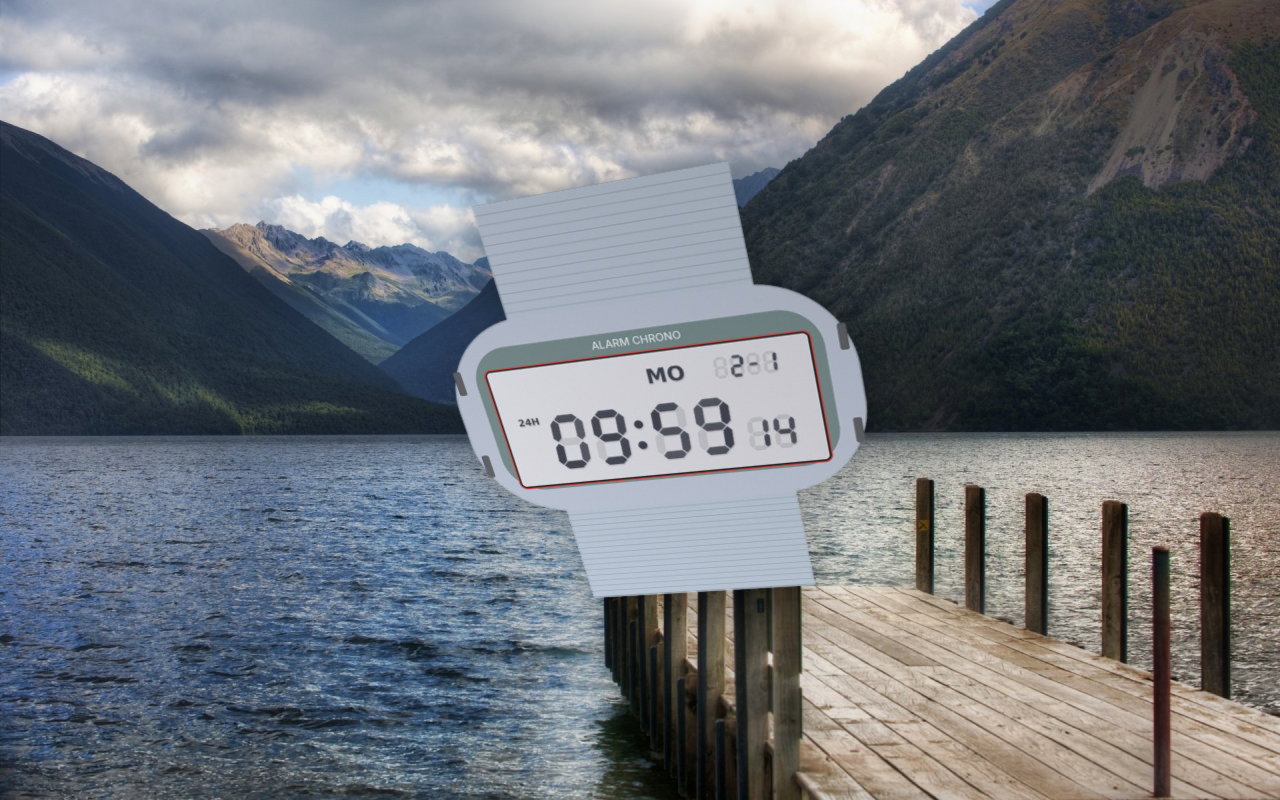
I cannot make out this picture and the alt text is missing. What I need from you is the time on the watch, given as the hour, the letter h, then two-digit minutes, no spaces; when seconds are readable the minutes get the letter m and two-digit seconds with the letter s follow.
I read 9h59m14s
